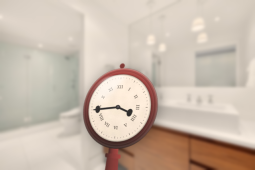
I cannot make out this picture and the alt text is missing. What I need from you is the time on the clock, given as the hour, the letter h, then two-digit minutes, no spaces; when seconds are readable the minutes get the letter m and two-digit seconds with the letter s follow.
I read 3h44
